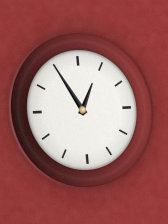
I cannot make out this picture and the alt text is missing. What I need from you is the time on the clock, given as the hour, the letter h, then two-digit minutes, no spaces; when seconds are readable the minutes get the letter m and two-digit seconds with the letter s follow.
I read 12h55
